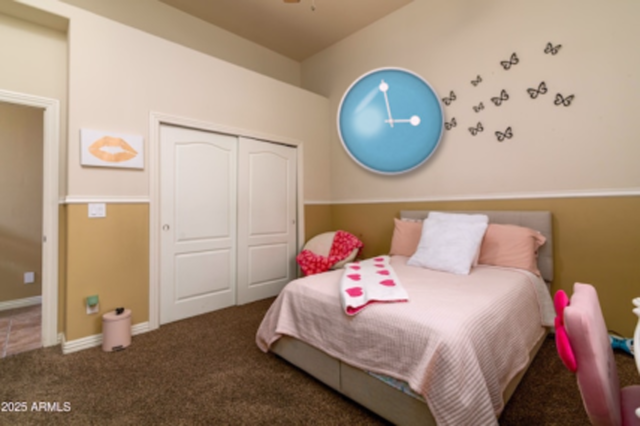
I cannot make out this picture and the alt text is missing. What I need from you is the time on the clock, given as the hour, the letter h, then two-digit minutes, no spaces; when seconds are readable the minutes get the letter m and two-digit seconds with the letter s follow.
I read 2h58
